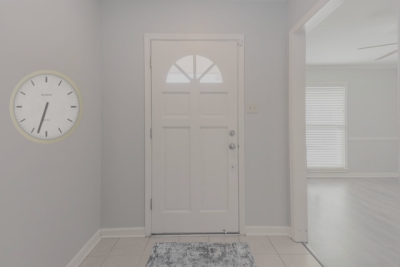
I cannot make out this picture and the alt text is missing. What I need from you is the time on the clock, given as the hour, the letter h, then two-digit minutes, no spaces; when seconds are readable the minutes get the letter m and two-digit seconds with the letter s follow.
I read 6h33
